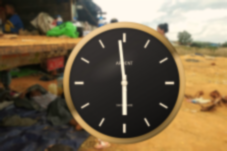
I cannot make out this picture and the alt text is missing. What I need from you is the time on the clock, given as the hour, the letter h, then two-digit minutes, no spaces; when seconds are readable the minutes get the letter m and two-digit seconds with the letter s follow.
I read 5h59
